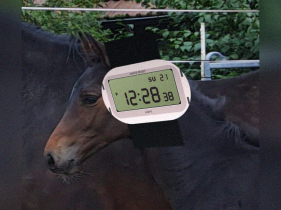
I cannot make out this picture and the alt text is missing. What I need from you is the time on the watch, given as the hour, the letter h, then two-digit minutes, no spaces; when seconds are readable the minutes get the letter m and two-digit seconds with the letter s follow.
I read 12h28m38s
